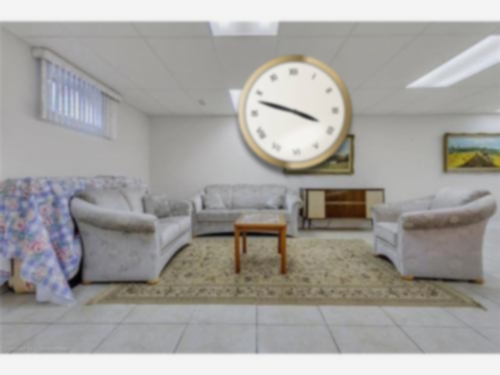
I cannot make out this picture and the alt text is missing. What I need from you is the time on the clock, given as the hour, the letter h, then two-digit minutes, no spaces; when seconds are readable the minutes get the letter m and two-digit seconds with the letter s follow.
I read 3h48
